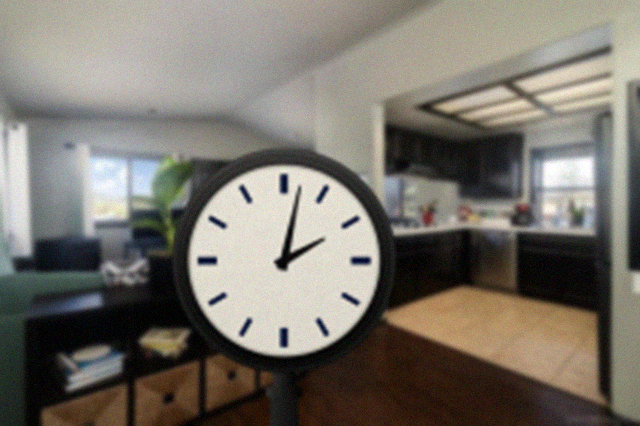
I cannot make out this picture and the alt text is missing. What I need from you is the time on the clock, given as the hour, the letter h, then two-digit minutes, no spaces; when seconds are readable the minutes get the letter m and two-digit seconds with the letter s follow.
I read 2h02
